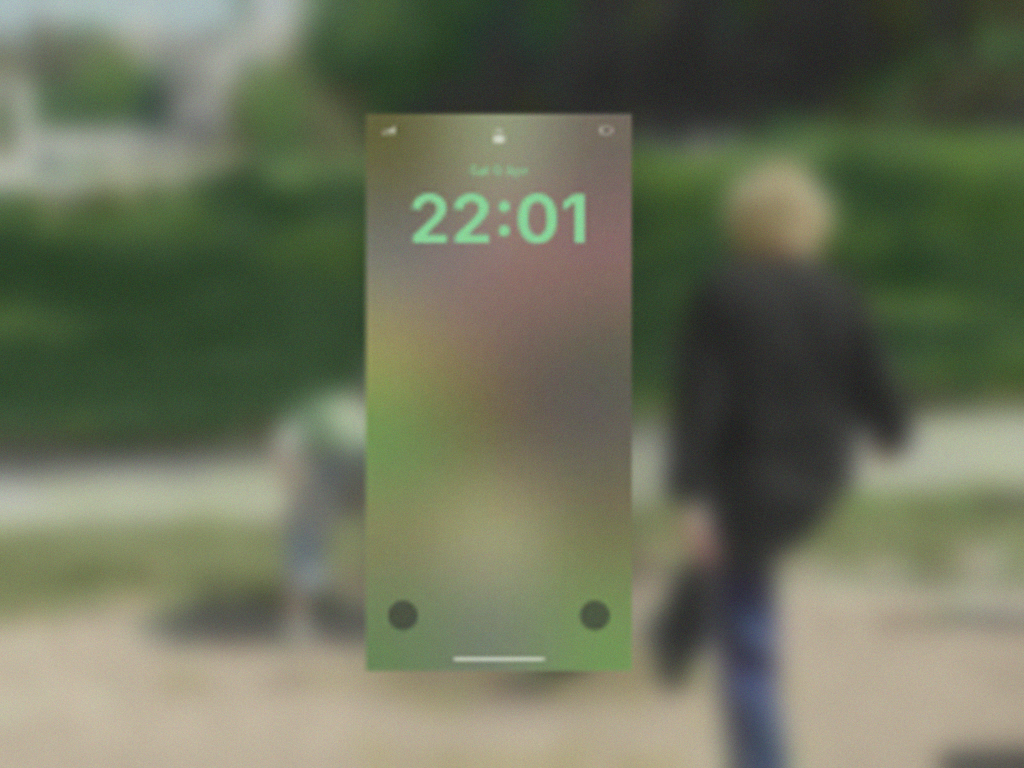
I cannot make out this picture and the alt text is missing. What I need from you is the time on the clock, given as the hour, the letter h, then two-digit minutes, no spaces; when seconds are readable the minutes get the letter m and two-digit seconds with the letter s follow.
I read 22h01
